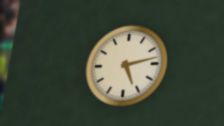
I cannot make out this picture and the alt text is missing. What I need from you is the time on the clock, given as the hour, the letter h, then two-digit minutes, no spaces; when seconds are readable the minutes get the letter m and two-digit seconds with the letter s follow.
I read 5h13
